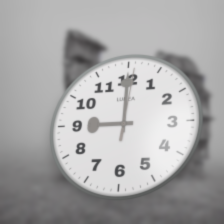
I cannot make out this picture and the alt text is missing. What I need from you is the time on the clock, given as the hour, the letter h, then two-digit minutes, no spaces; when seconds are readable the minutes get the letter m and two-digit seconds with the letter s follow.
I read 9h00m01s
